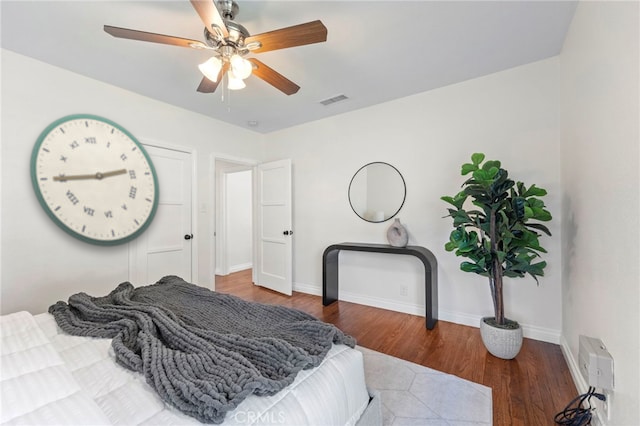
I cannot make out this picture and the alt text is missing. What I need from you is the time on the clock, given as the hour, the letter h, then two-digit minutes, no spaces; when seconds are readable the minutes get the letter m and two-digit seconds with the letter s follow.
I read 2h45
